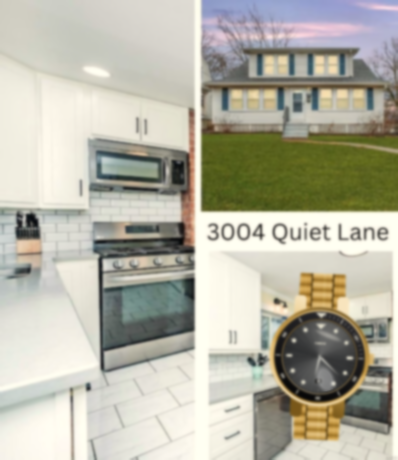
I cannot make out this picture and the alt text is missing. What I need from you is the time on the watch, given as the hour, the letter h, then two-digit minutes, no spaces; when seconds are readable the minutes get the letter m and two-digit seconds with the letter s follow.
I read 6h22
